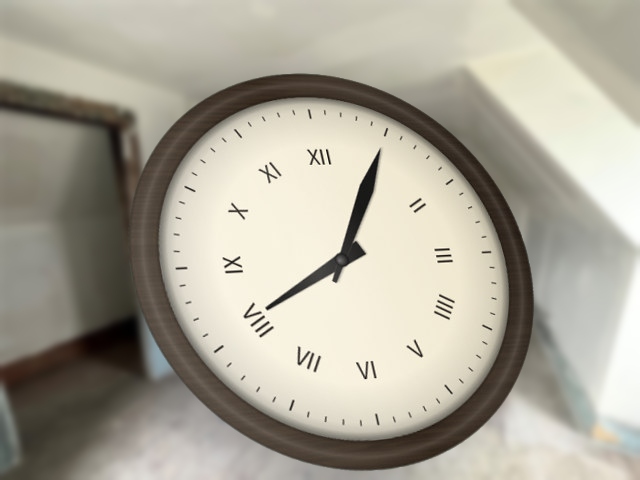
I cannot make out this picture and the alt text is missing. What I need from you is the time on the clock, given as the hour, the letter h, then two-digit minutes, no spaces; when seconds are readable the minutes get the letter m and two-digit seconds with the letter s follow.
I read 8h05
